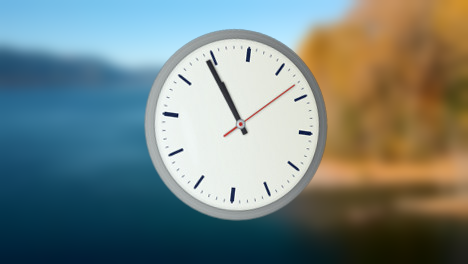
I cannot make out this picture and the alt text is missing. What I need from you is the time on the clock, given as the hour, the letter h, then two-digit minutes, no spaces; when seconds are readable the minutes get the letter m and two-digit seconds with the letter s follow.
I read 10h54m08s
